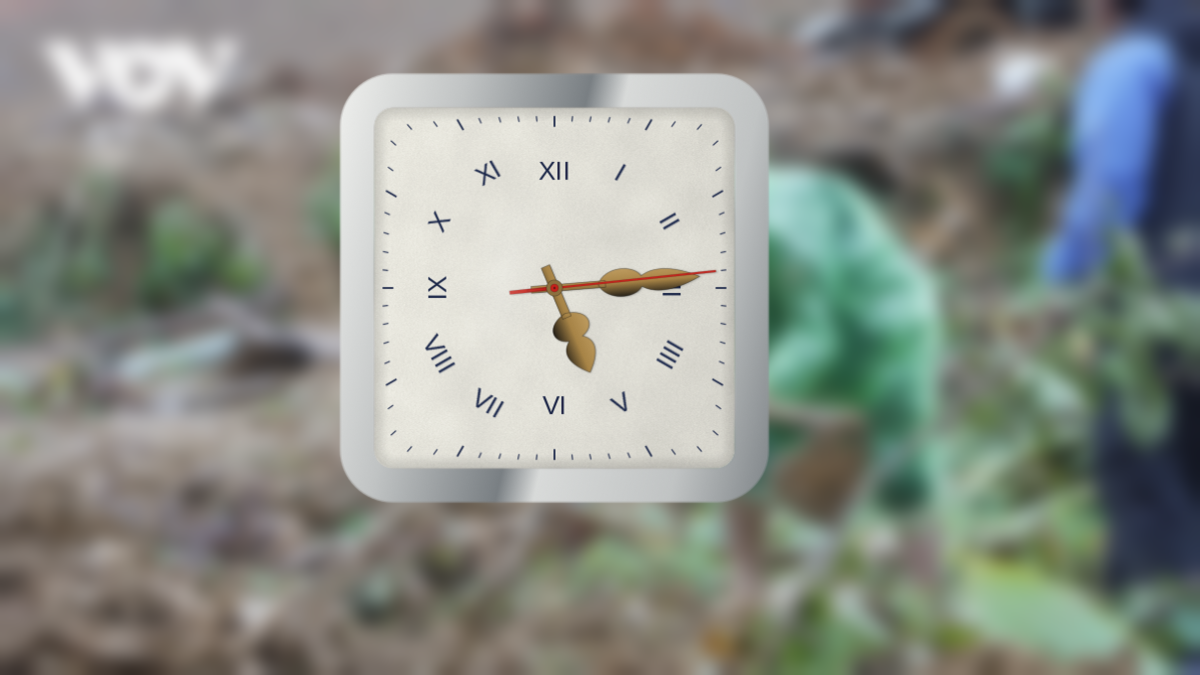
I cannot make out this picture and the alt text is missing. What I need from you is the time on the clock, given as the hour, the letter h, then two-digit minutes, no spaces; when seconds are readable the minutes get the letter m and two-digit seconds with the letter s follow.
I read 5h14m14s
